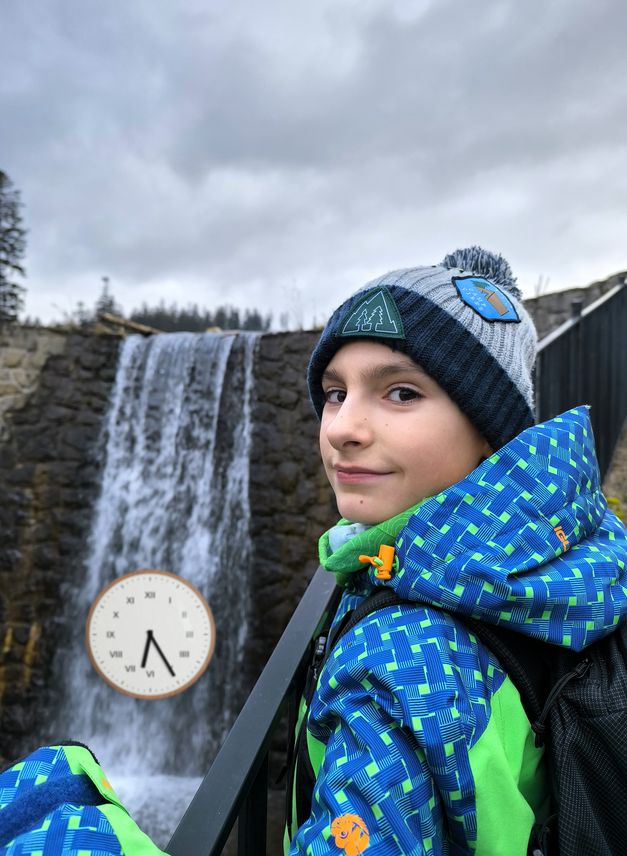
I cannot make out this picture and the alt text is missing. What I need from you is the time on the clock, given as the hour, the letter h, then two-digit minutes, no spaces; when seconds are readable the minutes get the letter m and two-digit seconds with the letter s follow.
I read 6h25
